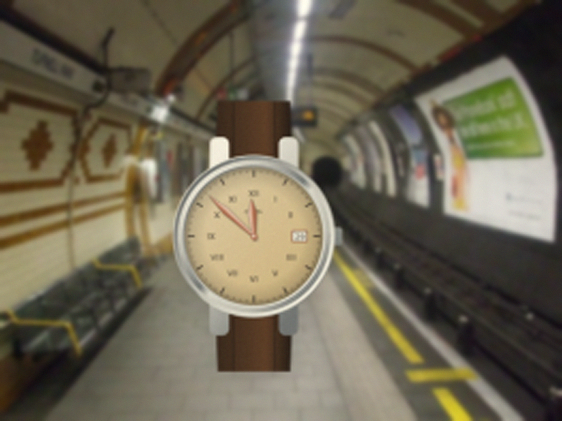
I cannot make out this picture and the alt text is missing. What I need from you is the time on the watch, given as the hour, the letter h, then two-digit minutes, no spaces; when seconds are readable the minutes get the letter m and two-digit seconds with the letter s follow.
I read 11h52
